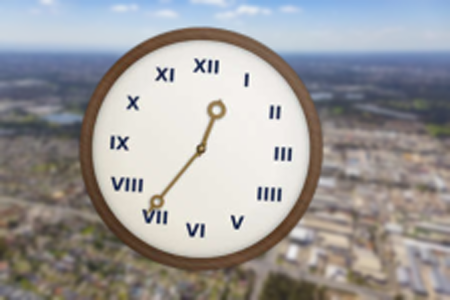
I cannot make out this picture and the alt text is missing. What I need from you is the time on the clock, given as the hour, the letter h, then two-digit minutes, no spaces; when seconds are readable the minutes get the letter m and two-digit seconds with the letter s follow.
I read 12h36
